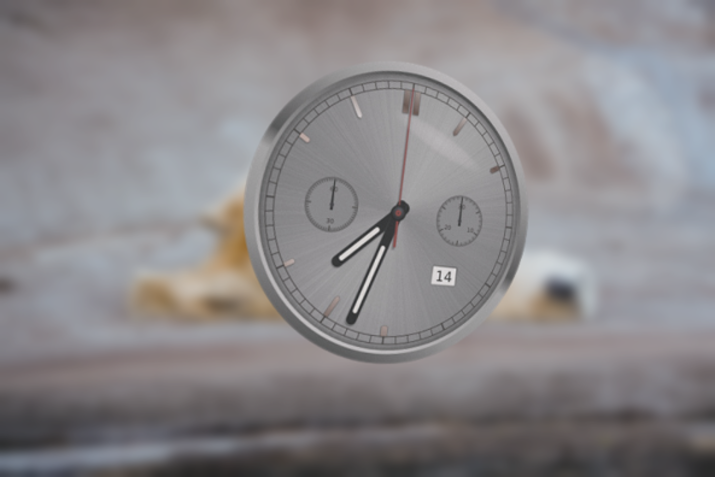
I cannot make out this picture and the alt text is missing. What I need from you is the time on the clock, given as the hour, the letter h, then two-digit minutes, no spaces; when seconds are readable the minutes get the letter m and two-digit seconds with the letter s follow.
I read 7h33
